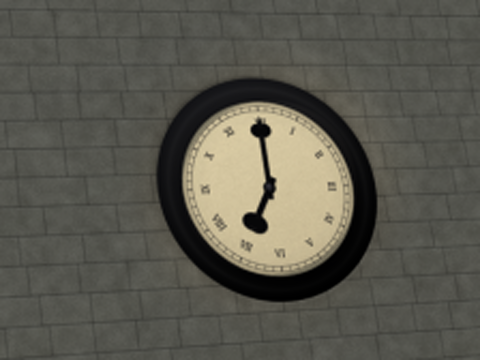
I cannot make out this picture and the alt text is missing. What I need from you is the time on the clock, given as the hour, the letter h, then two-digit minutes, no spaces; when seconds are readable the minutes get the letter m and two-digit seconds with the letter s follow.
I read 7h00
